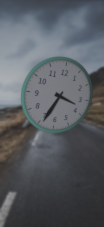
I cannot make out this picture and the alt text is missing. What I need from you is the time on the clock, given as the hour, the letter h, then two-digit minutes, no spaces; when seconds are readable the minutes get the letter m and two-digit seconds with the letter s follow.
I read 3h34
